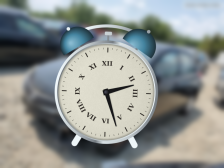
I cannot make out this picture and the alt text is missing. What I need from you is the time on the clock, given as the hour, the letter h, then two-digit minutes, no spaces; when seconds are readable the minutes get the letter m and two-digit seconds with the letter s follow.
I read 2h27
